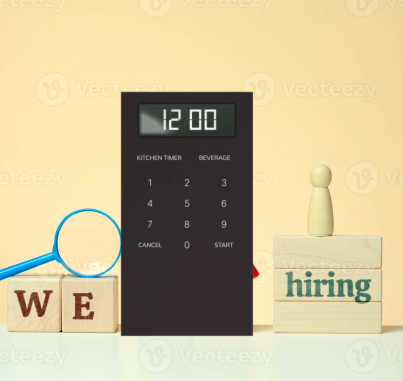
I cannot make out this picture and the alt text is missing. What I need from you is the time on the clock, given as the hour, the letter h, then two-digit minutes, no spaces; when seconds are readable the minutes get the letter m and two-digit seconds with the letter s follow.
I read 12h00
